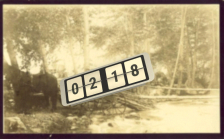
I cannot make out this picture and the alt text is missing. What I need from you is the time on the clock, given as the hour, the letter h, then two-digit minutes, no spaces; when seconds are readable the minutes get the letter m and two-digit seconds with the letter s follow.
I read 2h18
